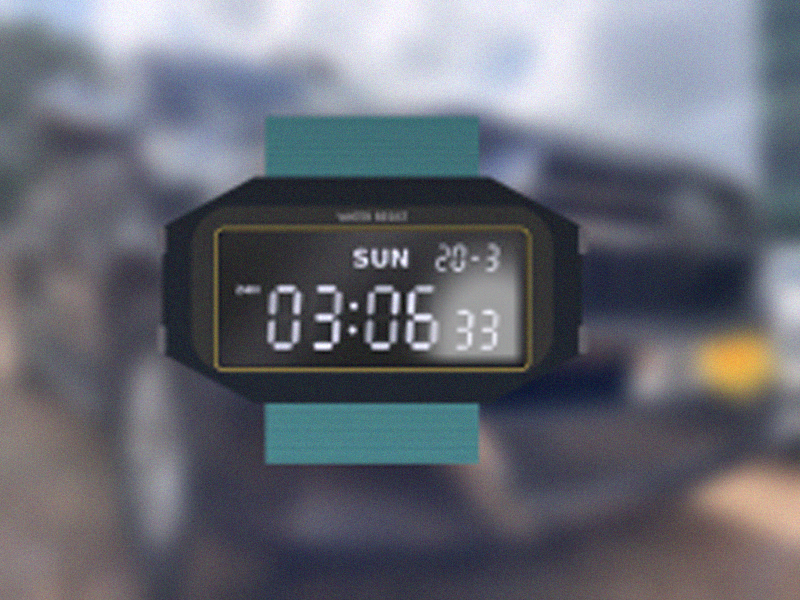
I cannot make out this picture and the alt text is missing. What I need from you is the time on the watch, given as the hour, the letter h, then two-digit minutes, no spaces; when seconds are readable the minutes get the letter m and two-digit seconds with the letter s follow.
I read 3h06m33s
